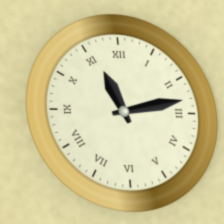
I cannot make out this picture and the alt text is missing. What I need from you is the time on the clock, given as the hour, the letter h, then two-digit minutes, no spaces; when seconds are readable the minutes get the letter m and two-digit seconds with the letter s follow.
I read 11h13
